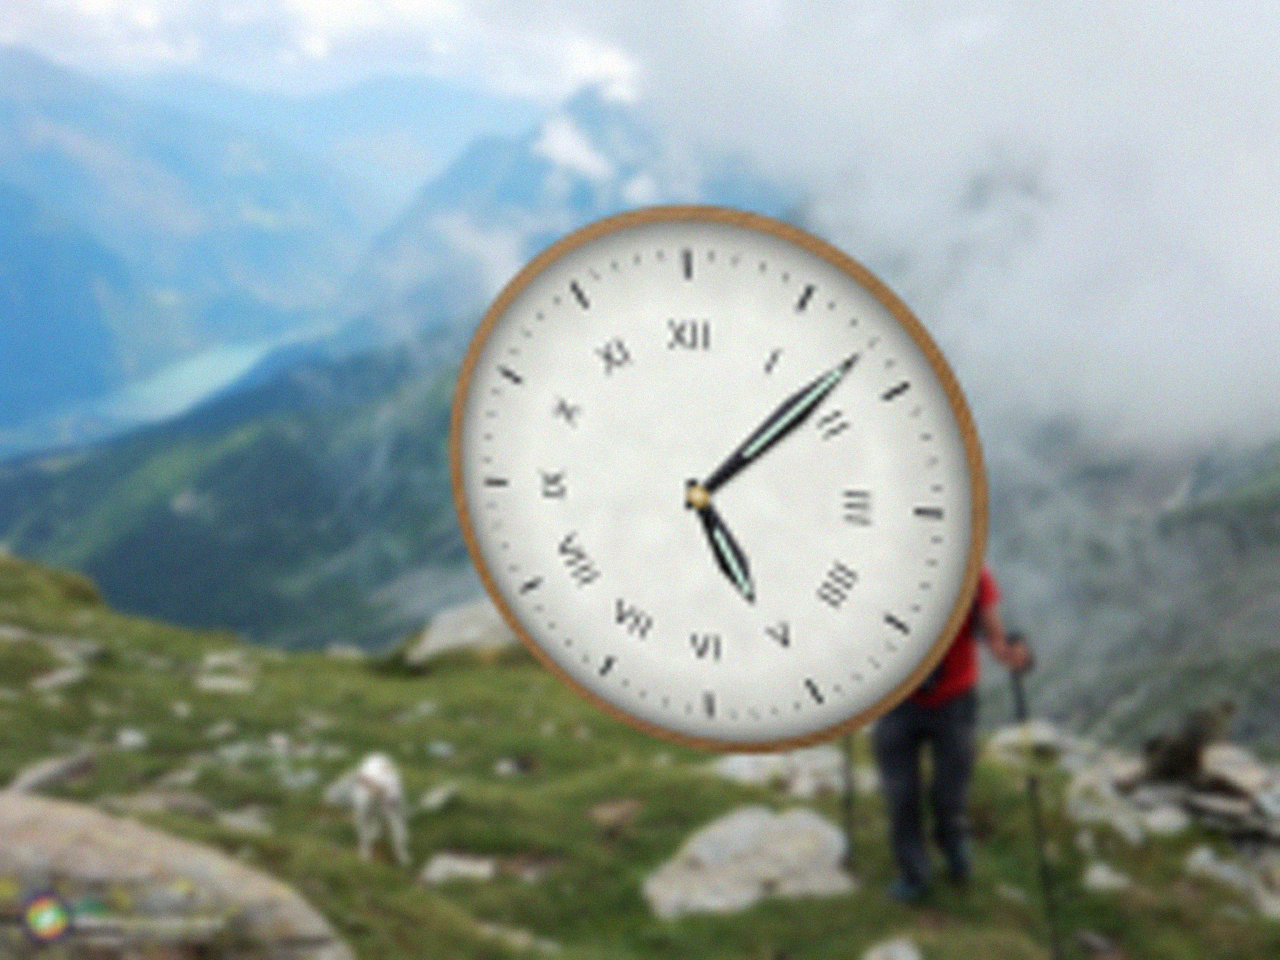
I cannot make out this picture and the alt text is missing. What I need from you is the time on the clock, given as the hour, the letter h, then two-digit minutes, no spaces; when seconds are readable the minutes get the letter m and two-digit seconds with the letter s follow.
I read 5h08
